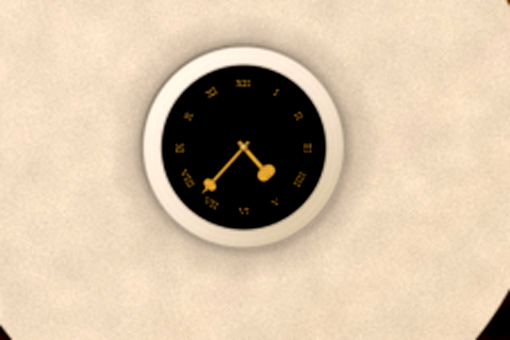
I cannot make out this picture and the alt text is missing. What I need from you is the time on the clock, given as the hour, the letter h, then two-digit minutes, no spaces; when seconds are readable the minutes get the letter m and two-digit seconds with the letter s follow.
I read 4h37
